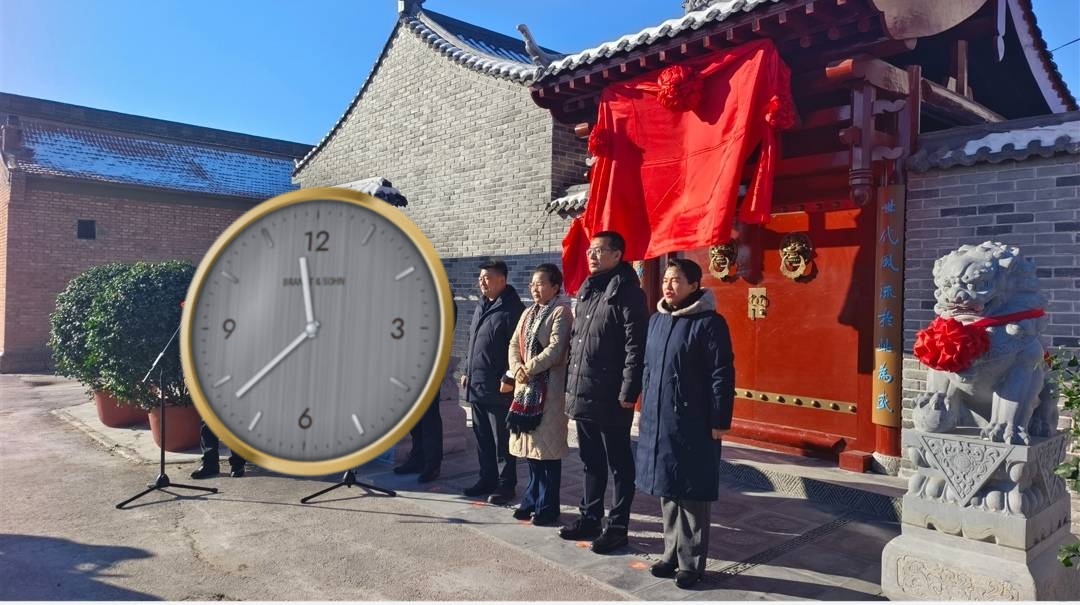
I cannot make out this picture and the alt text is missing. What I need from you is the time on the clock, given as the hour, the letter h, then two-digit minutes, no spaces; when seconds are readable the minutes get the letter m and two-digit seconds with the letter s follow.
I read 11h38
